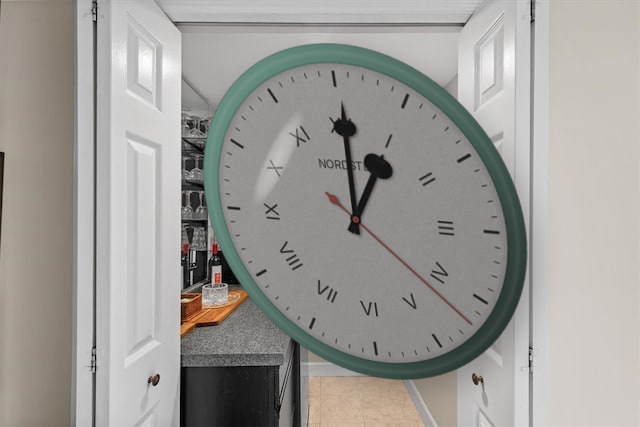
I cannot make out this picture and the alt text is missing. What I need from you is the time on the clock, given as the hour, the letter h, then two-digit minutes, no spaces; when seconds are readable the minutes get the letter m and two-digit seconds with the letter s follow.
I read 1h00m22s
